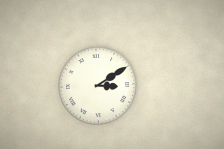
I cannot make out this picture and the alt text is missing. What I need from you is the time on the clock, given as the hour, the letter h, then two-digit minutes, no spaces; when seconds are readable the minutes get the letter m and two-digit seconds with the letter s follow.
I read 3h10
